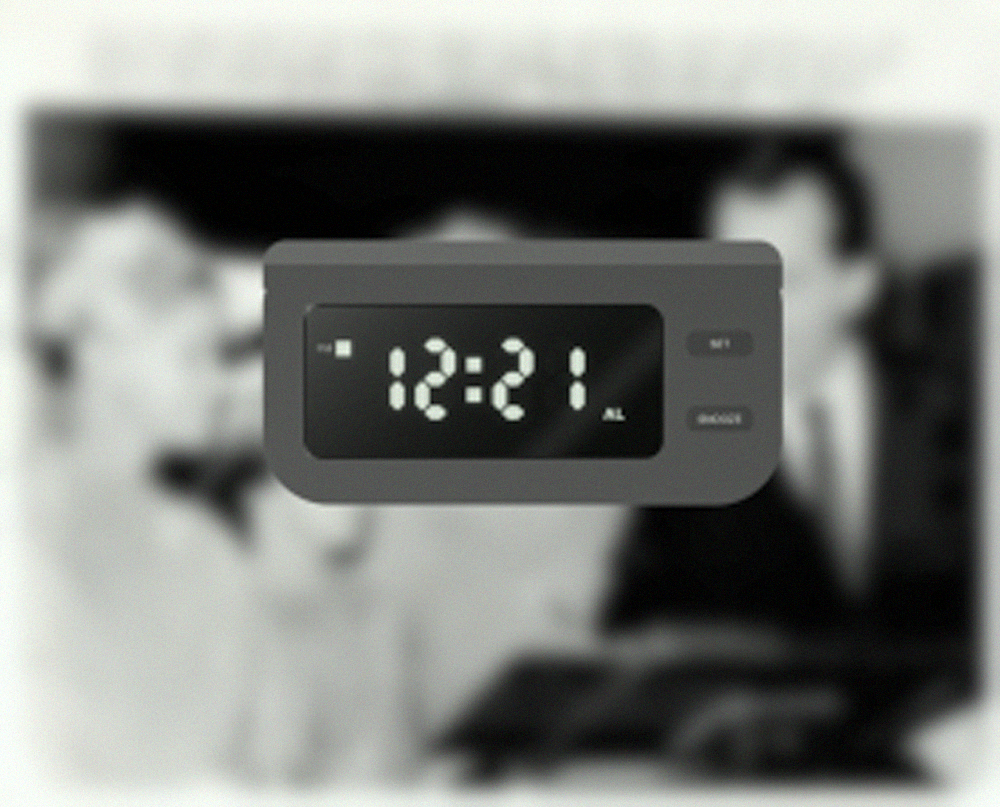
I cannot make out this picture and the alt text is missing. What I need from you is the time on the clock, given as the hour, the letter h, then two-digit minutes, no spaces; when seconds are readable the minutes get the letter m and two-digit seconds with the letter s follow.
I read 12h21
